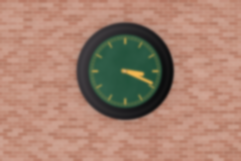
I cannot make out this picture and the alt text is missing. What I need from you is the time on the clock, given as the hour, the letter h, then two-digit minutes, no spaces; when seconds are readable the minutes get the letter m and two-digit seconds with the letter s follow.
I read 3h19
